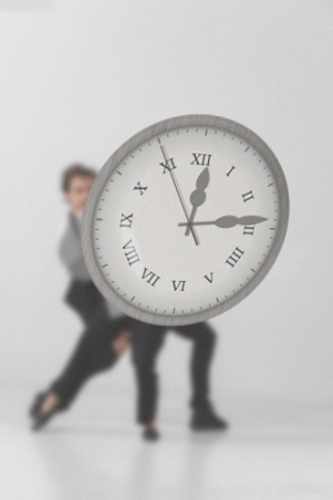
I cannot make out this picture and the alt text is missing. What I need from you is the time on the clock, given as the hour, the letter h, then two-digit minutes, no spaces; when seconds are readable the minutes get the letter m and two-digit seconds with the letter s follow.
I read 12h13m55s
